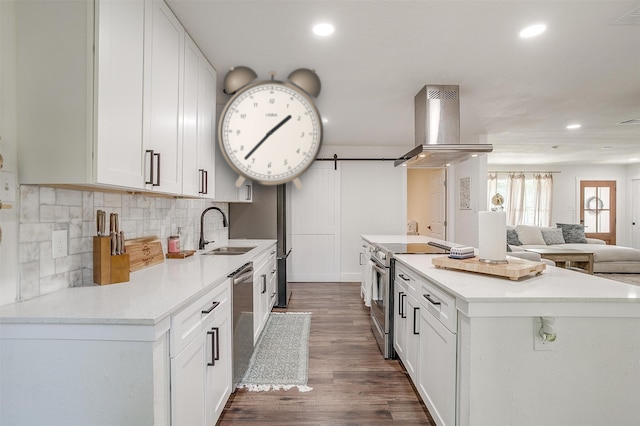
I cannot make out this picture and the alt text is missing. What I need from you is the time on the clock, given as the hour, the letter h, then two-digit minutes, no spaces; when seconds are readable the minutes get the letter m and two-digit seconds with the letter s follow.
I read 1h37
